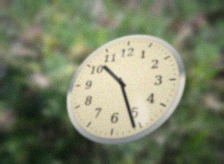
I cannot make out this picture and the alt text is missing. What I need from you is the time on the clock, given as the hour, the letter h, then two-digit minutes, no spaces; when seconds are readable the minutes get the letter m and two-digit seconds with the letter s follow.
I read 10h26
